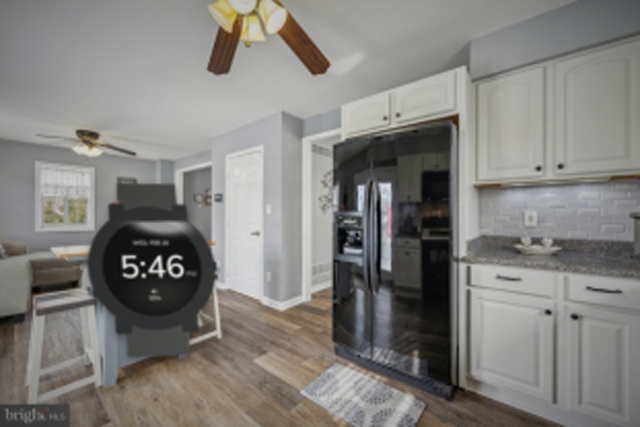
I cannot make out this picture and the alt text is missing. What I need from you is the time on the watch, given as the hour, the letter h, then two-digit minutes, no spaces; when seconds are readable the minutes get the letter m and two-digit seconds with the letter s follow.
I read 5h46
